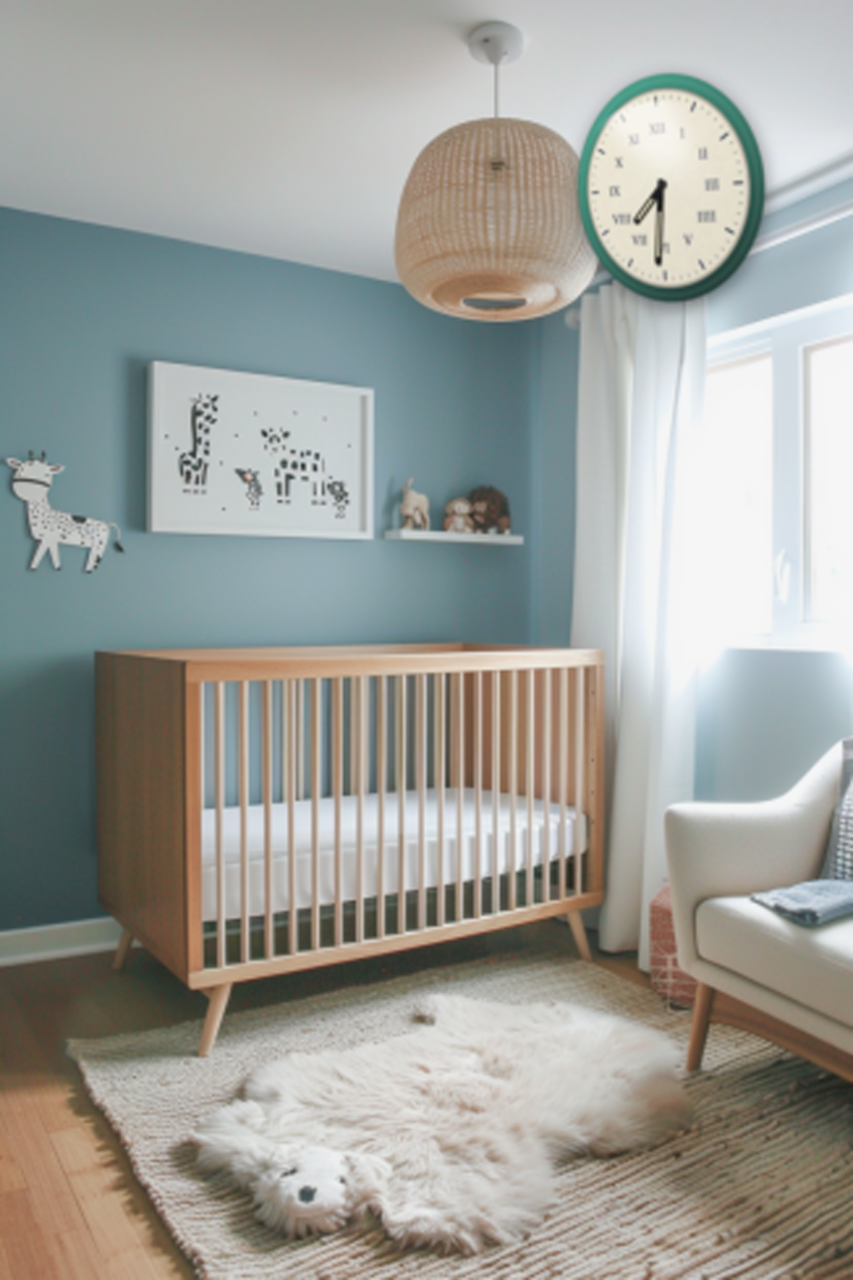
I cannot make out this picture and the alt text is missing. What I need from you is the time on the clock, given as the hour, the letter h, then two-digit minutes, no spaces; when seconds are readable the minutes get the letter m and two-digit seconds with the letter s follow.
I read 7h31
